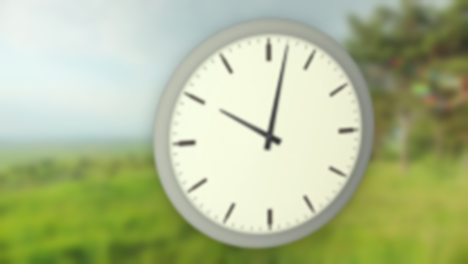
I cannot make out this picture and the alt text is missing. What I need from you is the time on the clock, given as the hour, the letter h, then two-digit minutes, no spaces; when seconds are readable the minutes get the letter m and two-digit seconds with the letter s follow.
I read 10h02
